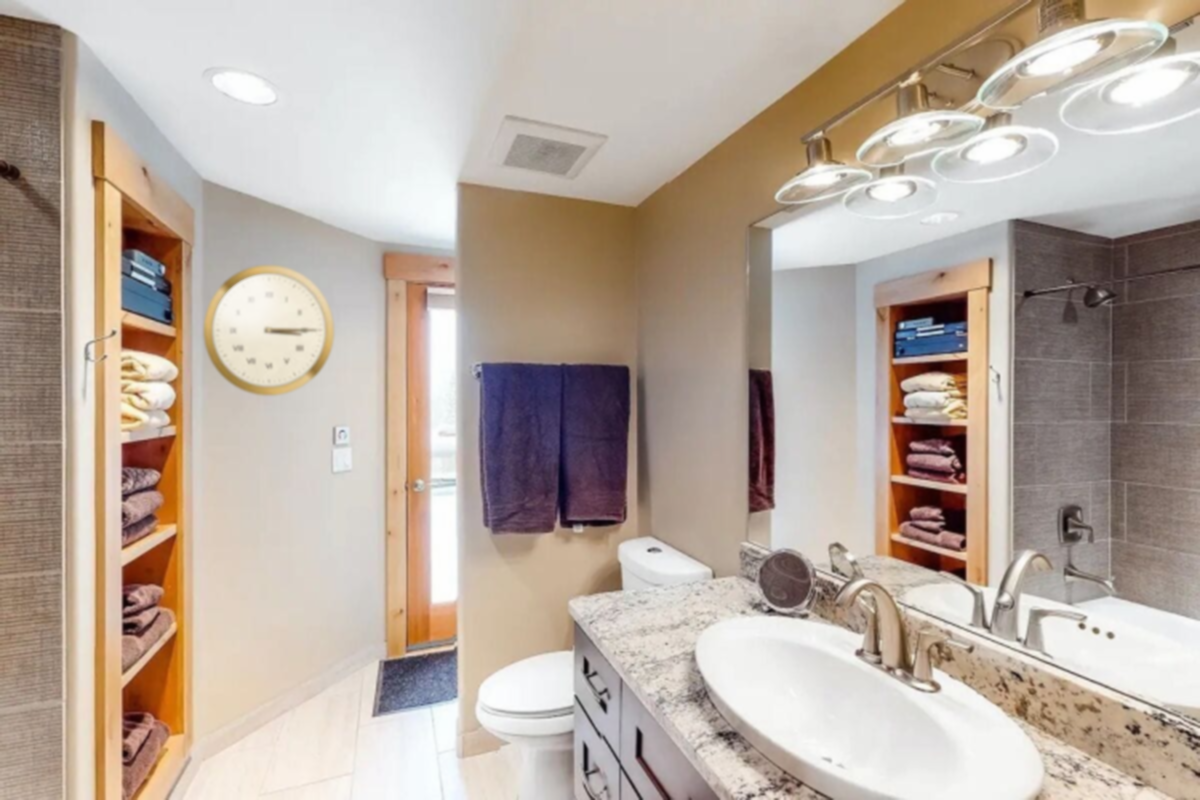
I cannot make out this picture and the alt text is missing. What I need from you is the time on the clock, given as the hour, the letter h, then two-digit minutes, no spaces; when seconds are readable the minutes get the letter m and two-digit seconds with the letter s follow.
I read 3h15
